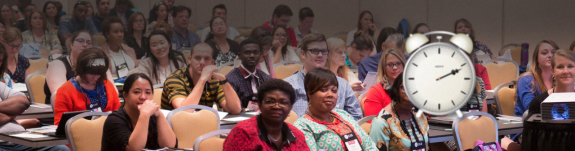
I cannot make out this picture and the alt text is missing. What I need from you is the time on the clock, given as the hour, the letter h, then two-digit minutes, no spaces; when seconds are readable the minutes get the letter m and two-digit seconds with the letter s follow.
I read 2h11
